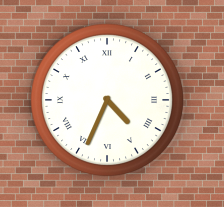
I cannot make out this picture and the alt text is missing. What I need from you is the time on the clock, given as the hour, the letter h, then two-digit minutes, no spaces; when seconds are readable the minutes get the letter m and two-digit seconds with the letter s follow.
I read 4h34
